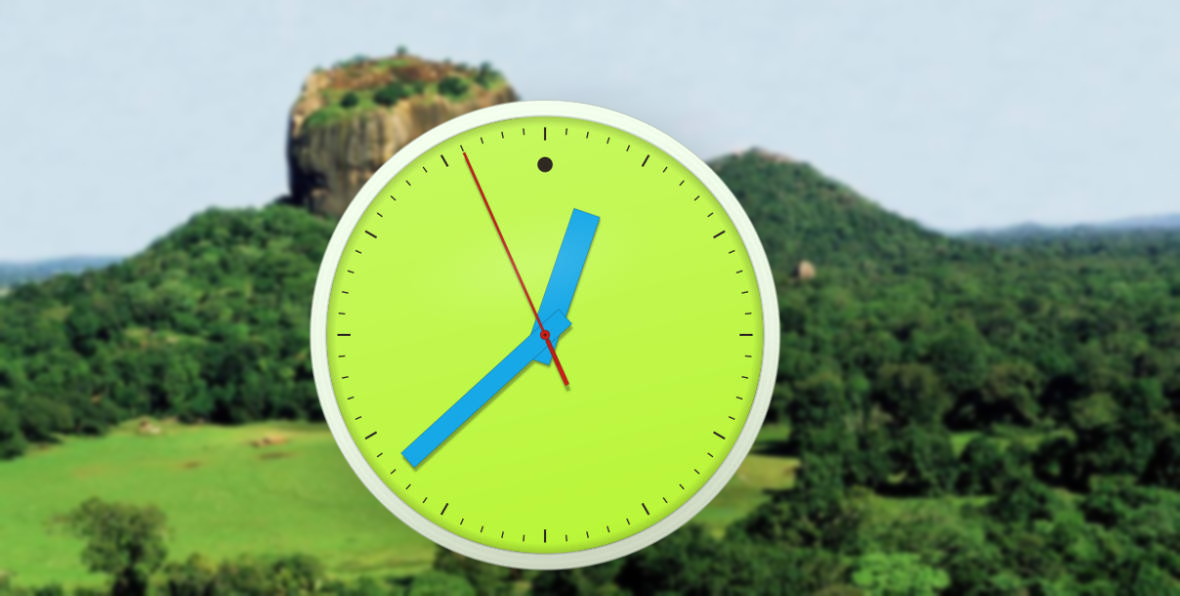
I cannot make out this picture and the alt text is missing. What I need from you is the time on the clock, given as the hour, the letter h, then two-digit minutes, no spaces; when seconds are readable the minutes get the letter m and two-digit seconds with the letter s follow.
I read 12h37m56s
